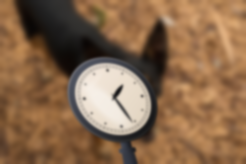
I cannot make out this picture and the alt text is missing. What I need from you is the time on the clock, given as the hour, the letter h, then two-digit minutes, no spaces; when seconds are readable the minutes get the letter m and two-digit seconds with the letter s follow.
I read 1h26
